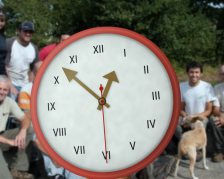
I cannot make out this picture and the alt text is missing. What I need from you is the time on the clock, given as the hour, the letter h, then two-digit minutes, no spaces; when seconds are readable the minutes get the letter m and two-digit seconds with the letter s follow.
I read 12h52m30s
